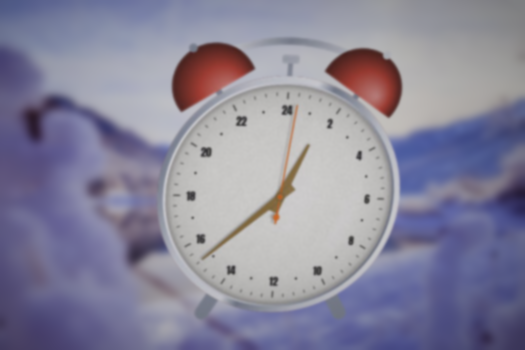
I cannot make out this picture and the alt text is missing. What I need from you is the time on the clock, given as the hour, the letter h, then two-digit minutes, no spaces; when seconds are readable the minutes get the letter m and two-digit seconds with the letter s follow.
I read 1h38m01s
